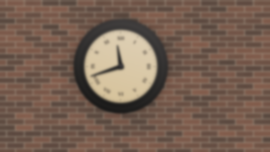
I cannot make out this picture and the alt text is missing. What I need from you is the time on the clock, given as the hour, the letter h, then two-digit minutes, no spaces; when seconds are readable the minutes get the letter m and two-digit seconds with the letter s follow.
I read 11h42
